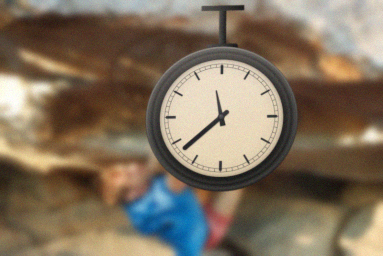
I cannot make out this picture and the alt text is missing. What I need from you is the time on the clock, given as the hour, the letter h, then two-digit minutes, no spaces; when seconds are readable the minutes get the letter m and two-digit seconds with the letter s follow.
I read 11h38
